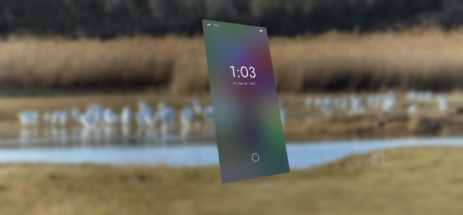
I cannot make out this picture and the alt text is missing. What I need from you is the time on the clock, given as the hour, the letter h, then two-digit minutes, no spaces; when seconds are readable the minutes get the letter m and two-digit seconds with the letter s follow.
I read 1h03
